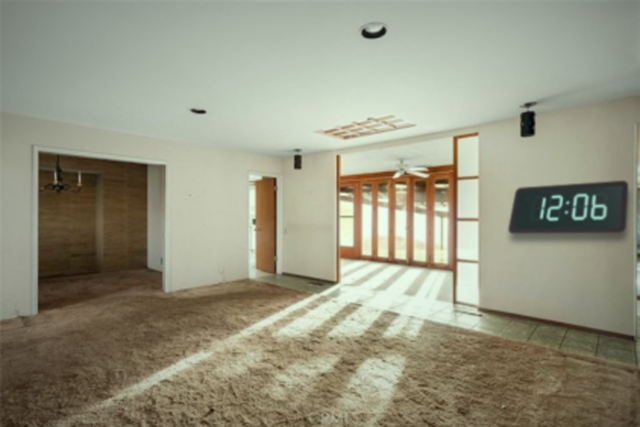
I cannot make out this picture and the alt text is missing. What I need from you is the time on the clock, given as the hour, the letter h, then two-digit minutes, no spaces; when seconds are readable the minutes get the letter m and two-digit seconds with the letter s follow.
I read 12h06
